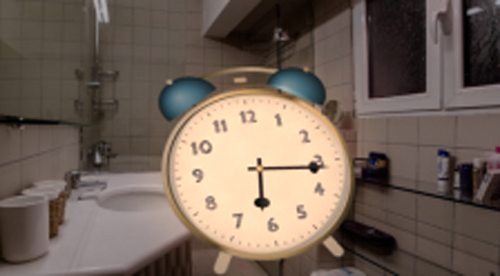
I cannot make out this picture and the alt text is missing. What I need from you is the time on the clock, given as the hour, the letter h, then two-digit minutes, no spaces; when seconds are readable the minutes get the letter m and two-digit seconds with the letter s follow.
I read 6h16
